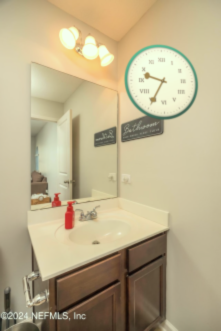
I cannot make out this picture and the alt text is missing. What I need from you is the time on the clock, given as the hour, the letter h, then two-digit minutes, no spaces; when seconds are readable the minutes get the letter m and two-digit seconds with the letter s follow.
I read 9h35
